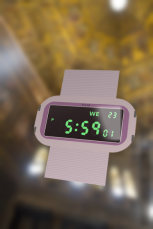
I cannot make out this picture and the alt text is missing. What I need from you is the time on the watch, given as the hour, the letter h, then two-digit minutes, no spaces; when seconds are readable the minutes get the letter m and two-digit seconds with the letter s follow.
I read 5h59m01s
